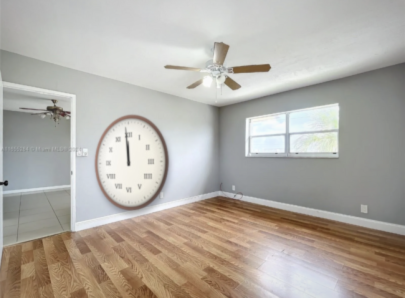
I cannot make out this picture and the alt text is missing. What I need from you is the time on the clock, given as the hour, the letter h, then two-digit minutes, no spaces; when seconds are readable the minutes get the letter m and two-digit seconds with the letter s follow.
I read 11h59
